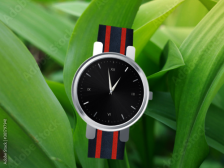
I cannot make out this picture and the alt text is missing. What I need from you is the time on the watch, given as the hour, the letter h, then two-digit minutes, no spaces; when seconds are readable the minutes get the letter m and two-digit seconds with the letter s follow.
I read 12h58
